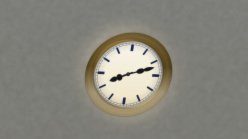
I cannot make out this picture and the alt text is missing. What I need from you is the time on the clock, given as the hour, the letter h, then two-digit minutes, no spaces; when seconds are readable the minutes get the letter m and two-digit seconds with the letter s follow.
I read 8h12
